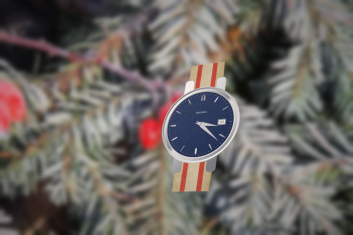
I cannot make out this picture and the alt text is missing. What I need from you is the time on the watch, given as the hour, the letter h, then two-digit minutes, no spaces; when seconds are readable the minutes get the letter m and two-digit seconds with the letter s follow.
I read 3h22
